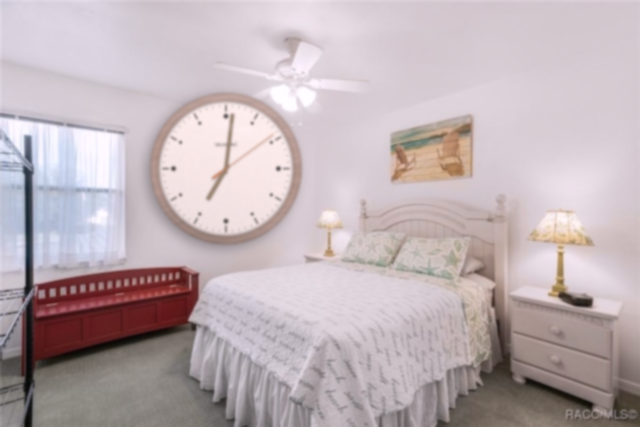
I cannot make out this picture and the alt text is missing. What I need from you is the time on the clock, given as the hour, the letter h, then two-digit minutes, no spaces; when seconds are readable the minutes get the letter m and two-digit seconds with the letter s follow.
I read 7h01m09s
